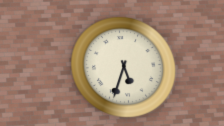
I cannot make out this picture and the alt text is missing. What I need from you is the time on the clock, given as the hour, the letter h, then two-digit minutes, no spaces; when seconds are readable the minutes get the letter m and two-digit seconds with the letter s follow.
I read 5h34
